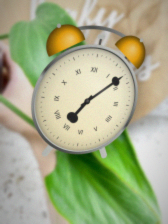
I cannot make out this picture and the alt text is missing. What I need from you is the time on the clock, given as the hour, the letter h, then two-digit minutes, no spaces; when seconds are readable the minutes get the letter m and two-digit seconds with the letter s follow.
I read 7h08
